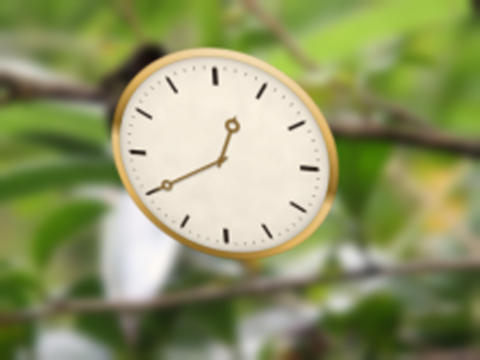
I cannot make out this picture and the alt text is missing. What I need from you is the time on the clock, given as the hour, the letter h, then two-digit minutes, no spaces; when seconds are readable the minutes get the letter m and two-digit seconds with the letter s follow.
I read 12h40
